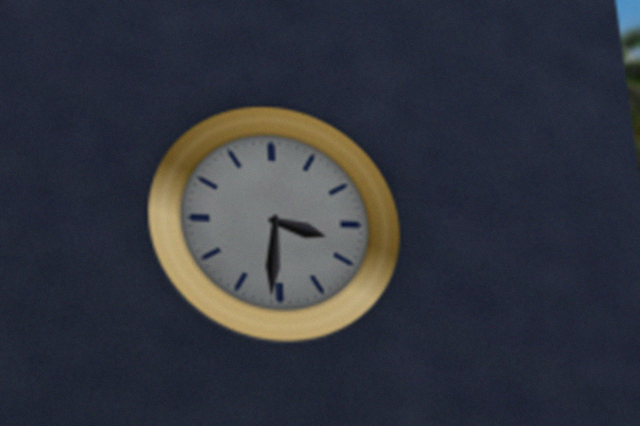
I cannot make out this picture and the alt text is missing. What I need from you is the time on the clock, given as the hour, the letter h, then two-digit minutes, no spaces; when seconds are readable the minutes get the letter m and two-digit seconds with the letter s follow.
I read 3h31
